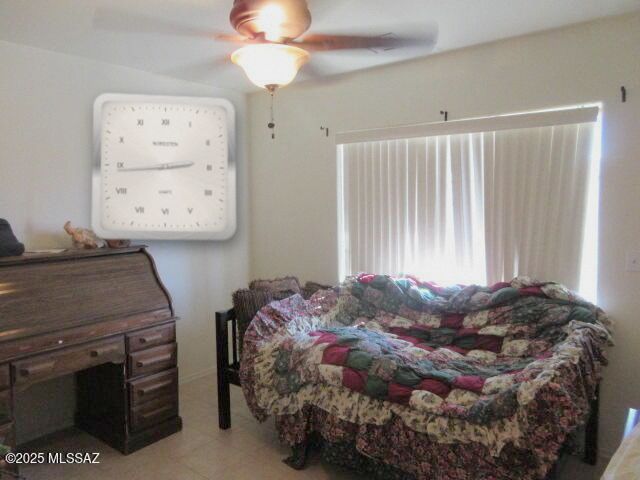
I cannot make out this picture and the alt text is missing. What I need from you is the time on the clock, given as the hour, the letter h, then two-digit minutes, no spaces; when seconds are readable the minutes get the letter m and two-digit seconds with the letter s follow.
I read 2h44
